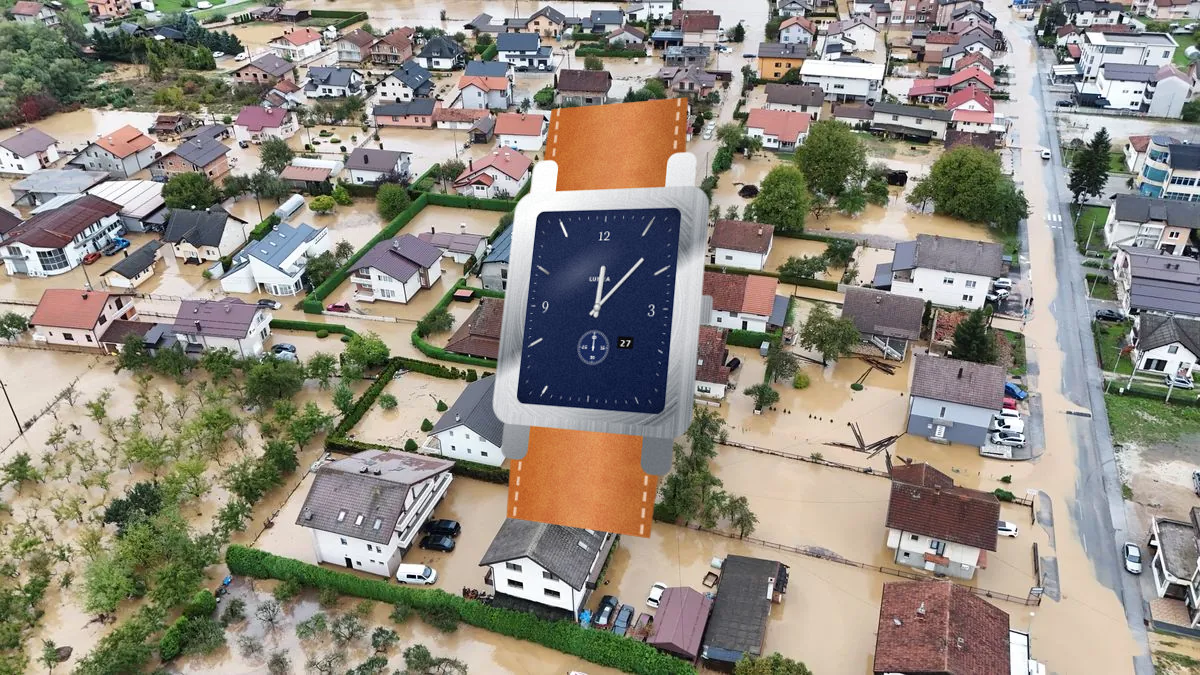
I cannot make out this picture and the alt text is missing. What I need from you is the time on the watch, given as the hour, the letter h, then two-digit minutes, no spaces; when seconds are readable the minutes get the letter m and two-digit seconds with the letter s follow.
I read 12h07
